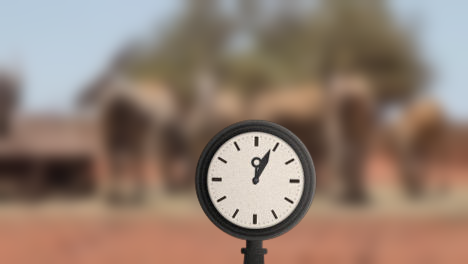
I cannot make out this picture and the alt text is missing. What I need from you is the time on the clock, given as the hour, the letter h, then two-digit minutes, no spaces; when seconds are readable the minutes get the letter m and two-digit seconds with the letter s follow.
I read 12h04
